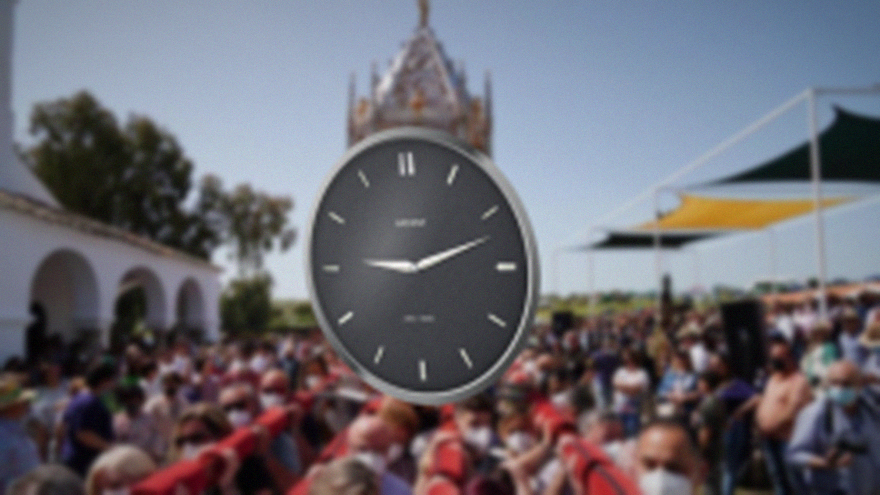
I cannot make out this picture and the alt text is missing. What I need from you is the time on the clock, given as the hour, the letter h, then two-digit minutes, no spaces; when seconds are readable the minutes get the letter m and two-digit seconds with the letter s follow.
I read 9h12
